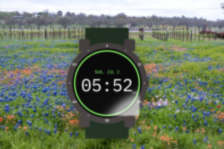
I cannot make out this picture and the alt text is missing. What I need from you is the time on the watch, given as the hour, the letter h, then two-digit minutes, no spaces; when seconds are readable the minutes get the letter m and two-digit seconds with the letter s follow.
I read 5h52
